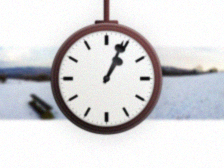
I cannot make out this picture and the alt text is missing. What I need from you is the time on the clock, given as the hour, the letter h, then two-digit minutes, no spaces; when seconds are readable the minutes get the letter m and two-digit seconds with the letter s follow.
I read 1h04
